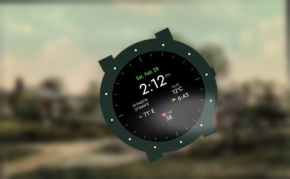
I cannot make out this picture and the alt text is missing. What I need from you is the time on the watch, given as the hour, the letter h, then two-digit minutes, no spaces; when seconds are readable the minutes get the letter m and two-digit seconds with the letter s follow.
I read 2h12
